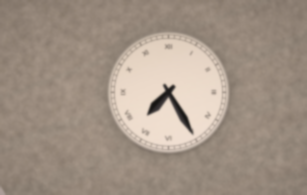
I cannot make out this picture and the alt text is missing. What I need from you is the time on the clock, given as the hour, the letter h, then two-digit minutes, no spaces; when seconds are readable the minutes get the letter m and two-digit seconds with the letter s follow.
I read 7h25
